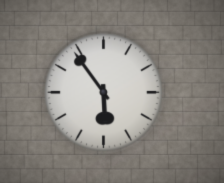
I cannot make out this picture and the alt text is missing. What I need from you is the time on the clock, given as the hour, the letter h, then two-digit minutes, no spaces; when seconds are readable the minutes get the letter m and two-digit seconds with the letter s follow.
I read 5h54
